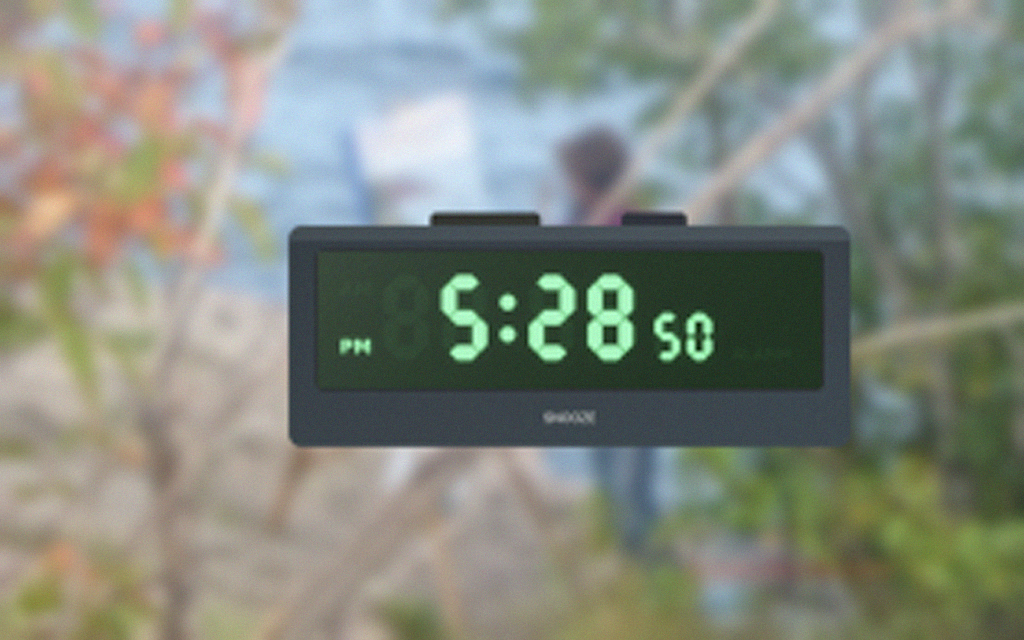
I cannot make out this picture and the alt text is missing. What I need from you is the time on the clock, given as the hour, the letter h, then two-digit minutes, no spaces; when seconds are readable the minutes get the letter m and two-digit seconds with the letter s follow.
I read 5h28m50s
